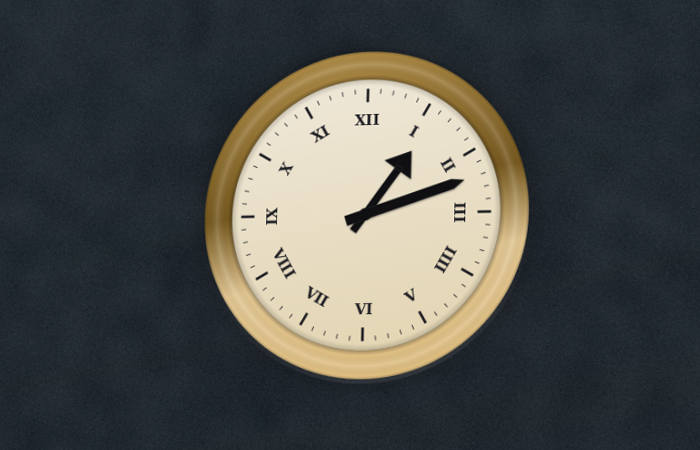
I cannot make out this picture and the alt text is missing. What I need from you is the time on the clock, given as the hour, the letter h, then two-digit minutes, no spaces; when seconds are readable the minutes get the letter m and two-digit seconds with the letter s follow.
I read 1h12
